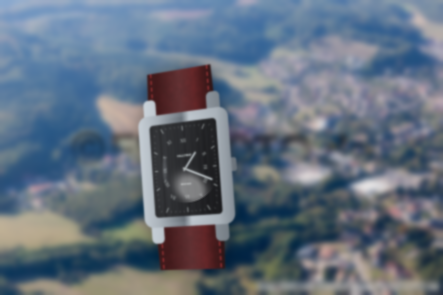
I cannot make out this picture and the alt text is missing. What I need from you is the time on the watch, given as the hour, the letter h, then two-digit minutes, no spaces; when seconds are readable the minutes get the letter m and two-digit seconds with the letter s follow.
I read 1h19
